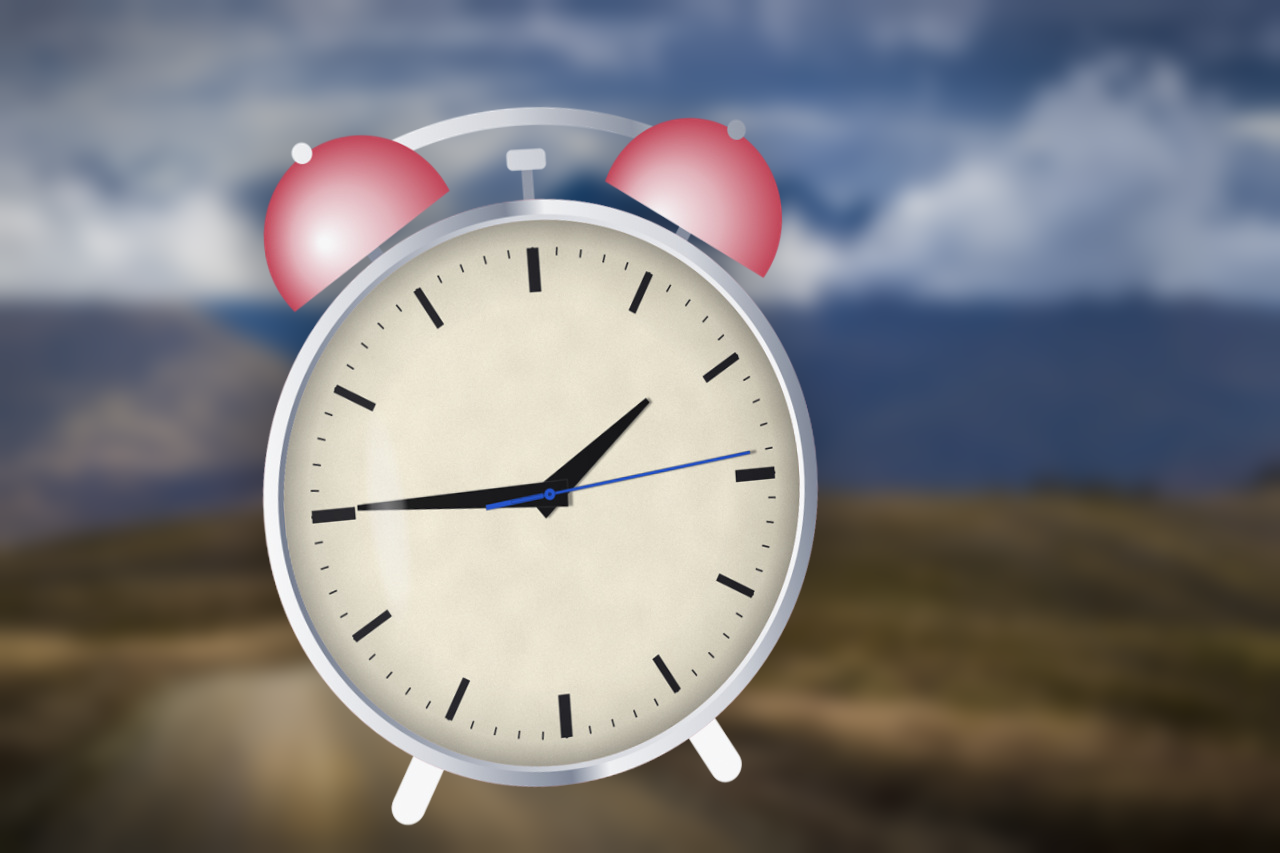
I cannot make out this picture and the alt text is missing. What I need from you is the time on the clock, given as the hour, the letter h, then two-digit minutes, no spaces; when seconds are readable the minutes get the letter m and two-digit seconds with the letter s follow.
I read 1h45m14s
